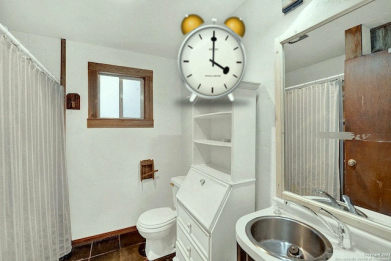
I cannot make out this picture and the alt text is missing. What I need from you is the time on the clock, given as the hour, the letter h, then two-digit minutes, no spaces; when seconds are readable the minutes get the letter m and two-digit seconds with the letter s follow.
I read 4h00
